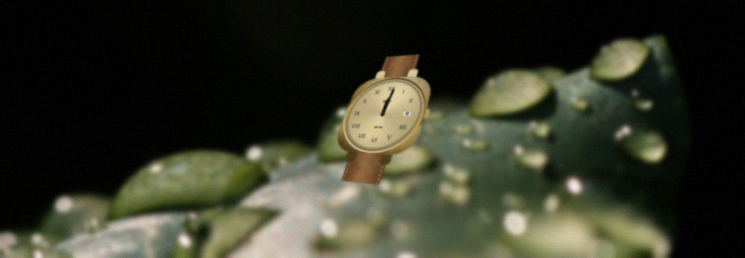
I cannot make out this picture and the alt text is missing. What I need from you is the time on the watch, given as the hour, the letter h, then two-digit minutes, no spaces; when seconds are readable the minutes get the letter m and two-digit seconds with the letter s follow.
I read 12h01
